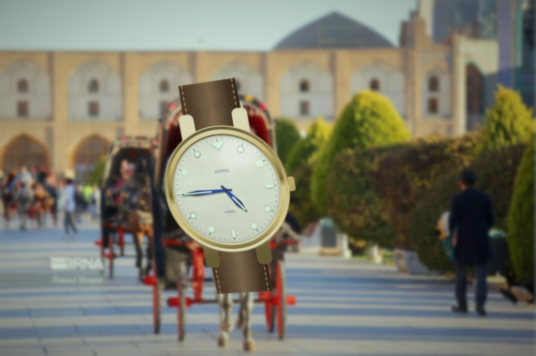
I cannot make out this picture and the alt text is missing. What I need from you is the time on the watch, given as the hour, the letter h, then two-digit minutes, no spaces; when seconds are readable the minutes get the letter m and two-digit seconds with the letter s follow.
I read 4h45
